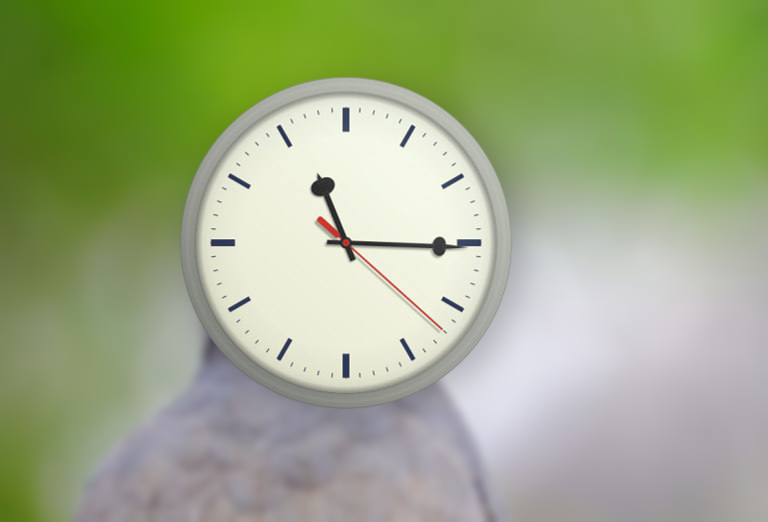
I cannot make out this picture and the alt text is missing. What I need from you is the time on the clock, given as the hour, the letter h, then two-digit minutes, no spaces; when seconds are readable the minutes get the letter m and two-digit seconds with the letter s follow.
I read 11h15m22s
